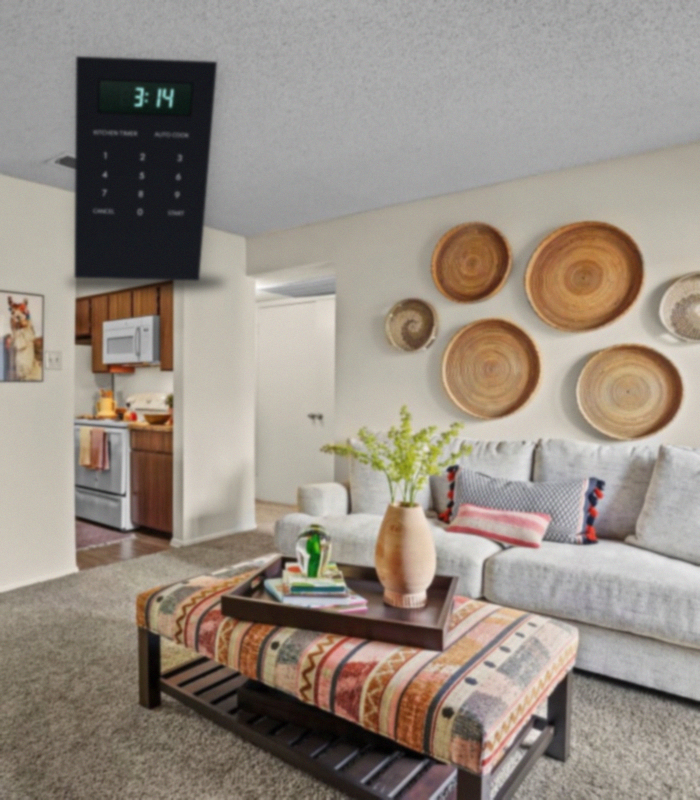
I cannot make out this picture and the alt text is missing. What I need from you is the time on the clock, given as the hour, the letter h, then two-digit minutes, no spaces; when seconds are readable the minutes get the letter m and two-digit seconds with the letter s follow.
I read 3h14
